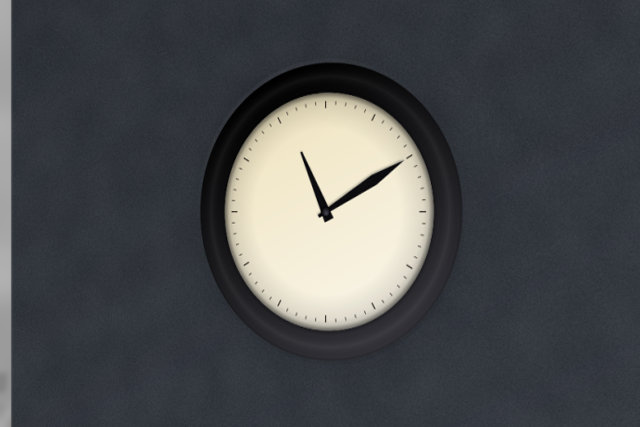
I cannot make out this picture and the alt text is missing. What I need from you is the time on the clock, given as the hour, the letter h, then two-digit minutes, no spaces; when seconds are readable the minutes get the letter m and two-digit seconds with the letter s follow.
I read 11h10
